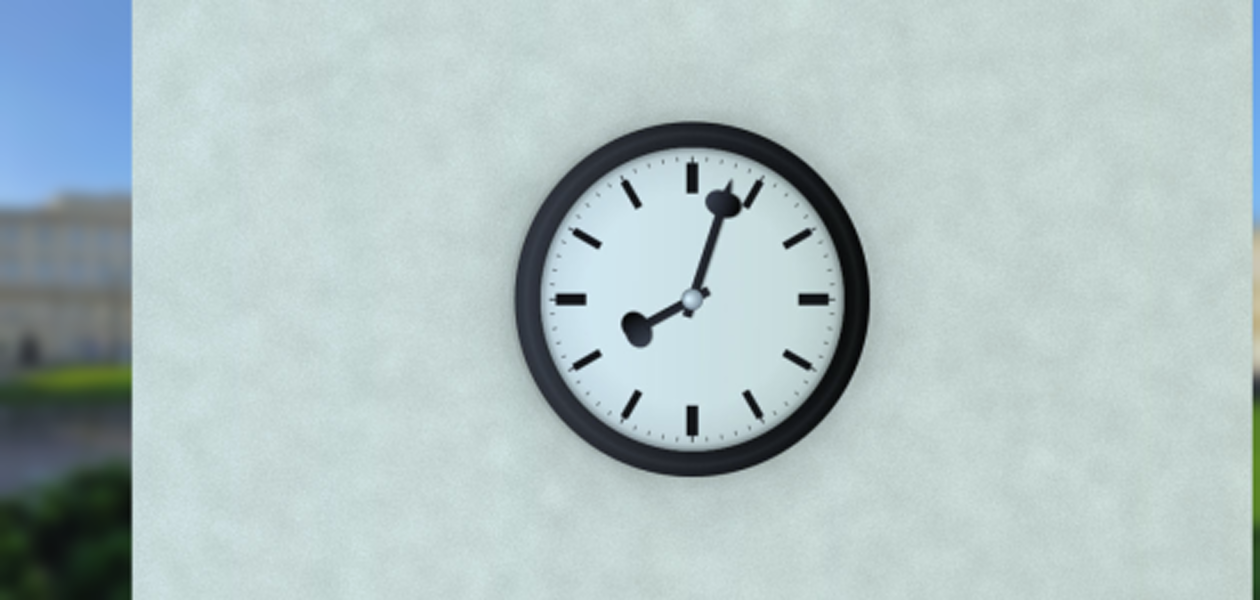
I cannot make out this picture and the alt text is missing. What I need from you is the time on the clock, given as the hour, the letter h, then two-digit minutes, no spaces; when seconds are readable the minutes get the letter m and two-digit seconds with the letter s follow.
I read 8h03
